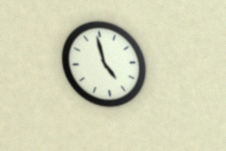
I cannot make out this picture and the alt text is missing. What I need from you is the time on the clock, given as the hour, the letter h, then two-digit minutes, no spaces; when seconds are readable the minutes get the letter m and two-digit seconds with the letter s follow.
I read 4h59
